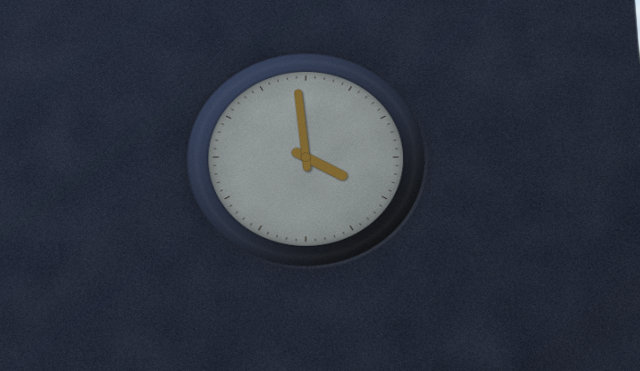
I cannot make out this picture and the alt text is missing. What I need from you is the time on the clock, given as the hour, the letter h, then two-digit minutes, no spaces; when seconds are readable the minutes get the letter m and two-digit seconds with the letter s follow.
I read 3h59
